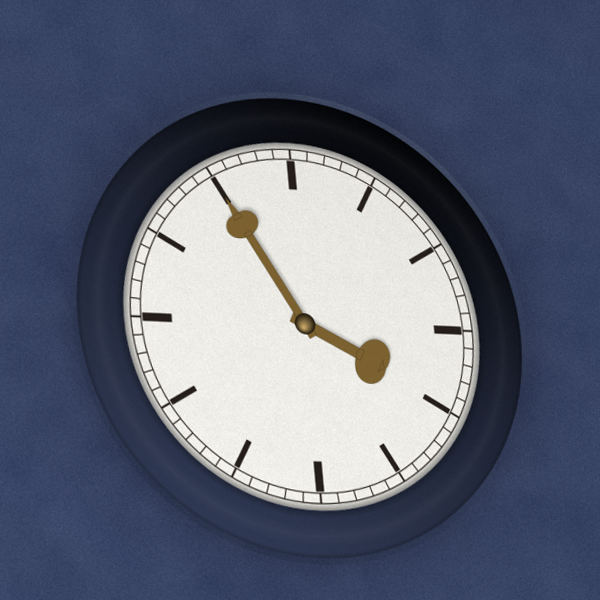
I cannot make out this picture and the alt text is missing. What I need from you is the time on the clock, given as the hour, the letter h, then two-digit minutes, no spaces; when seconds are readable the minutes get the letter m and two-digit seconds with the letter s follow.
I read 3h55
